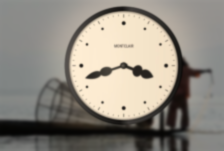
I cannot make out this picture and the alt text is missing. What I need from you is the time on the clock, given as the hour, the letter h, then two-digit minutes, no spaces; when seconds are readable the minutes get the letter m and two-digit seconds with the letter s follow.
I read 3h42
